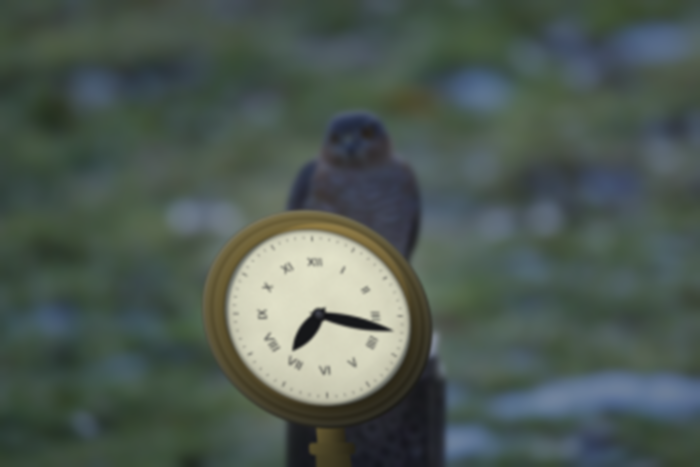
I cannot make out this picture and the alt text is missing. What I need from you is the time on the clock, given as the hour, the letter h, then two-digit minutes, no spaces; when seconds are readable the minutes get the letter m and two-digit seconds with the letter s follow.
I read 7h17
